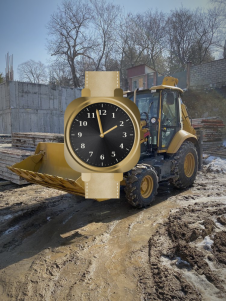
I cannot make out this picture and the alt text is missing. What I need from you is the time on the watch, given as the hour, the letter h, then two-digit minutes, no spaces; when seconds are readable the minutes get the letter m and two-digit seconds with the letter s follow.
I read 1h58
